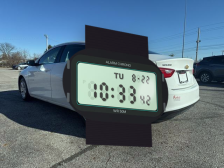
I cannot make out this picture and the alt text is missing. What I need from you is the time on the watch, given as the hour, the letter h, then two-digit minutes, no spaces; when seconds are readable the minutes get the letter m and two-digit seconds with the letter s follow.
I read 10h33m42s
